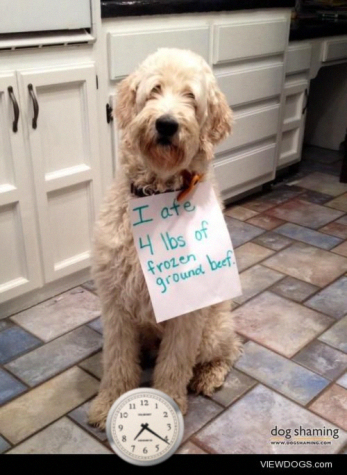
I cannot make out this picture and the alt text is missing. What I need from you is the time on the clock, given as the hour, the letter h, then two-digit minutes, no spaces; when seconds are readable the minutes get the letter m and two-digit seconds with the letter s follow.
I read 7h21
